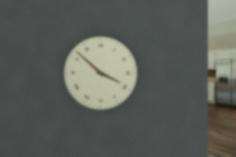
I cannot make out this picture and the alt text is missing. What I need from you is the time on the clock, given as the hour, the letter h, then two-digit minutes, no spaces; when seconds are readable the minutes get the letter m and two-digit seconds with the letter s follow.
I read 3h52
